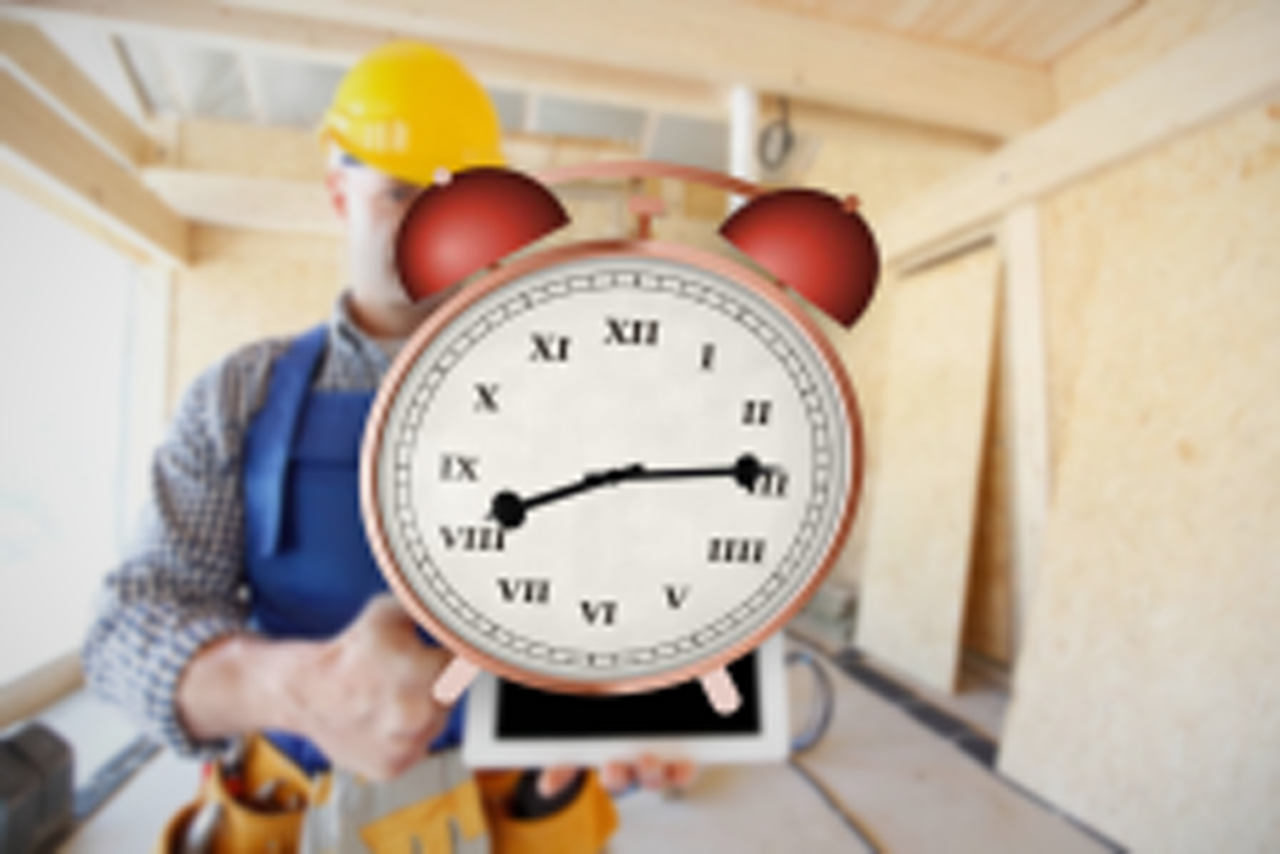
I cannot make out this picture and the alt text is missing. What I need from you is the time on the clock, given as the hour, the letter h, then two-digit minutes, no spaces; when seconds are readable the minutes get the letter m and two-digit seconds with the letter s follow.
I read 8h14
